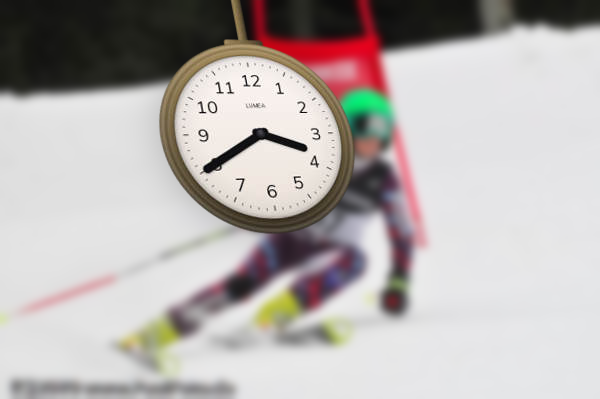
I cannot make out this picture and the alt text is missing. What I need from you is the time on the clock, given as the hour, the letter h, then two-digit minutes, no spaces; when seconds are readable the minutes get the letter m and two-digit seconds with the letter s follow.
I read 3h40
